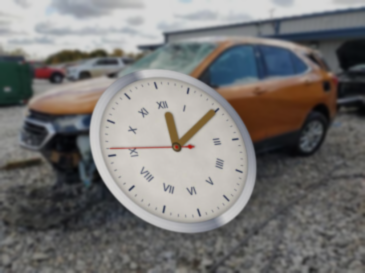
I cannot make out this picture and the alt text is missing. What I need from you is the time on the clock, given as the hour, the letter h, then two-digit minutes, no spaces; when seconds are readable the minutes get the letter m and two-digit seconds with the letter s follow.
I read 12h09m46s
